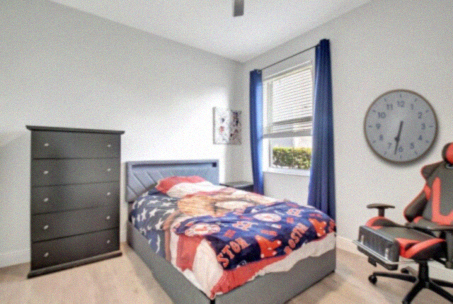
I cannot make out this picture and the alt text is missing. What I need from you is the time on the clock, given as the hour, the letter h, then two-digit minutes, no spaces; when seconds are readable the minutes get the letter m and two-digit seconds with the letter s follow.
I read 6h32
